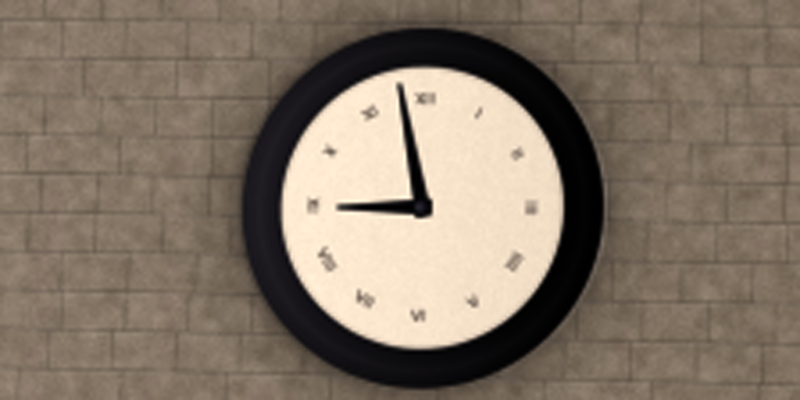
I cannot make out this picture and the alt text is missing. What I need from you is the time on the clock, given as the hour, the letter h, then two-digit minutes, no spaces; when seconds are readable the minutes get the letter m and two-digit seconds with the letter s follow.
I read 8h58
